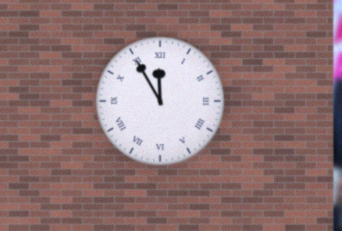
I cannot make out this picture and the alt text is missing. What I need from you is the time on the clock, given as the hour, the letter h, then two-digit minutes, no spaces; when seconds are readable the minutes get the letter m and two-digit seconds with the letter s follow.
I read 11h55
